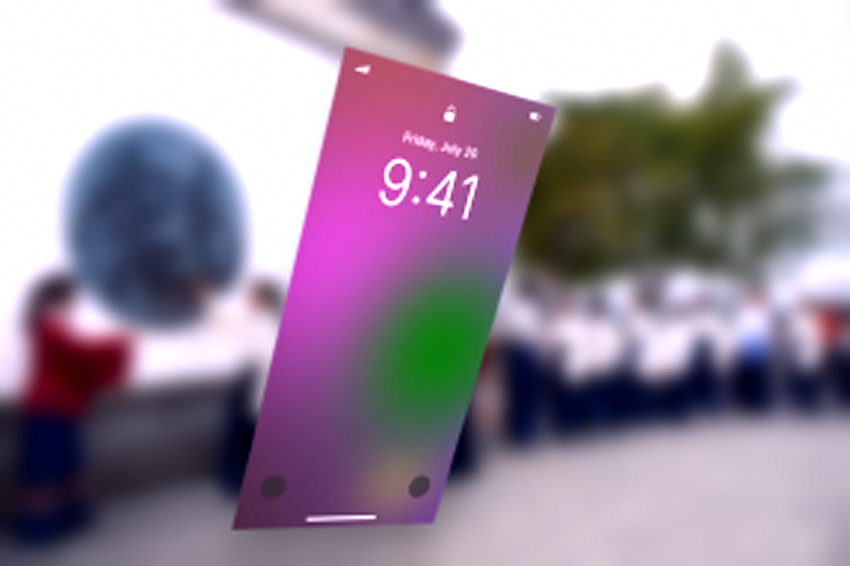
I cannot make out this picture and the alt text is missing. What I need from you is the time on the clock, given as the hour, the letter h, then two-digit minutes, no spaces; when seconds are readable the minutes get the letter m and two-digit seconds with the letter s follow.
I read 9h41
